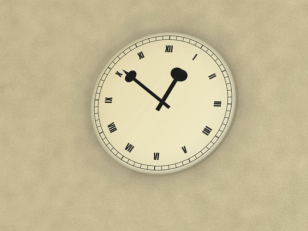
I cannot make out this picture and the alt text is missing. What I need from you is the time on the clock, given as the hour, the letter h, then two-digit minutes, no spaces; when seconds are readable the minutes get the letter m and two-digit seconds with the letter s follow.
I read 12h51
